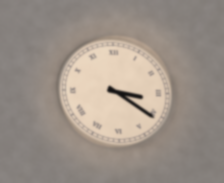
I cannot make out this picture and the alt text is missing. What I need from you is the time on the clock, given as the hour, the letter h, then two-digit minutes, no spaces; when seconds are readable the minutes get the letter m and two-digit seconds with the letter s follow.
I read 3h21
